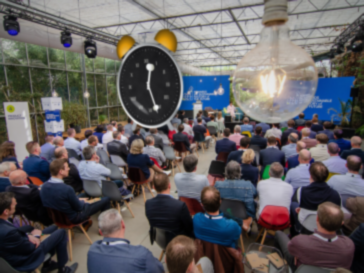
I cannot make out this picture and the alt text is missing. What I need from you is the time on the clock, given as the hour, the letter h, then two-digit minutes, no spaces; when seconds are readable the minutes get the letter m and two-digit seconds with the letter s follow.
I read 12h27
